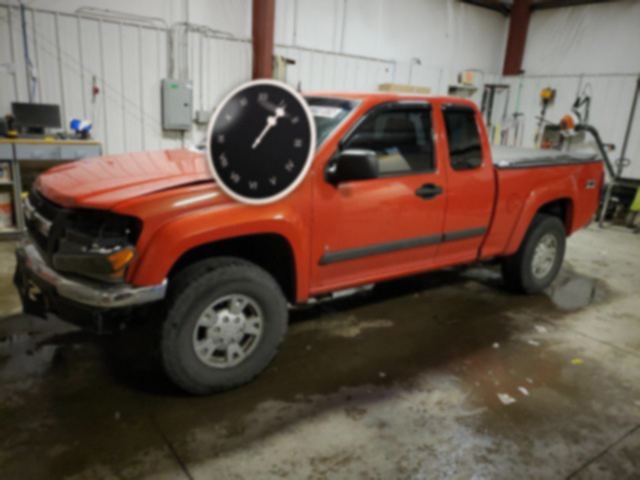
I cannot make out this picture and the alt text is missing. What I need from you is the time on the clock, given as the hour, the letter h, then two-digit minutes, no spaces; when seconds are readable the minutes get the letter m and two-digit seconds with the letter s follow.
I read 1h06
